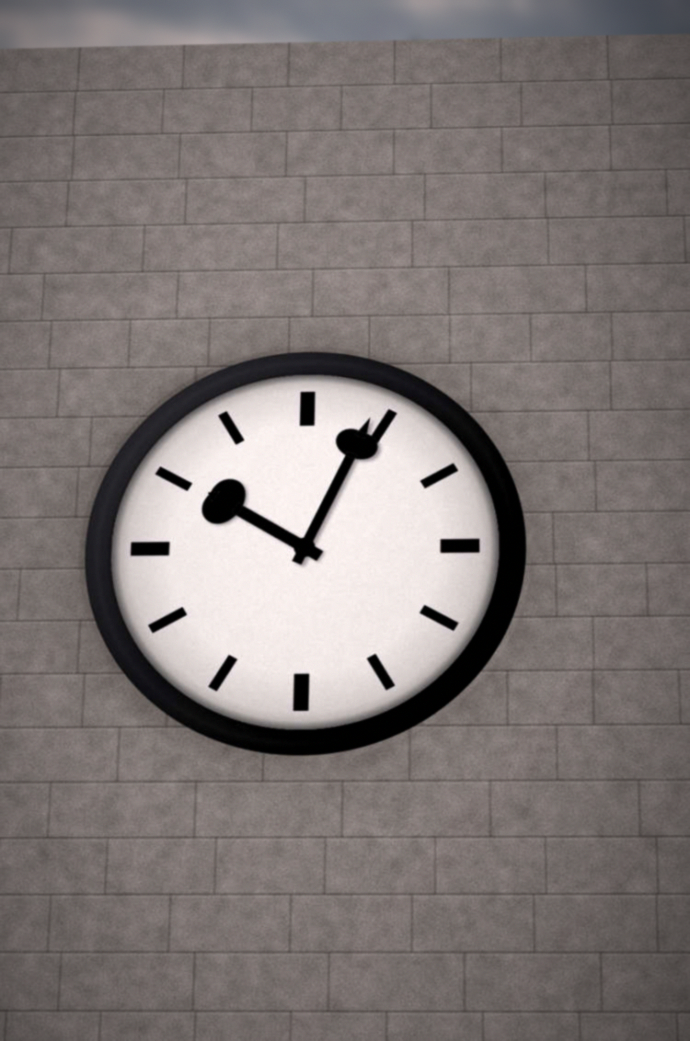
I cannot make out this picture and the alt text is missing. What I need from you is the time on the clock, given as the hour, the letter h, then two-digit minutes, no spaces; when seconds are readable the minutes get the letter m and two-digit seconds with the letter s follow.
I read 10h04
